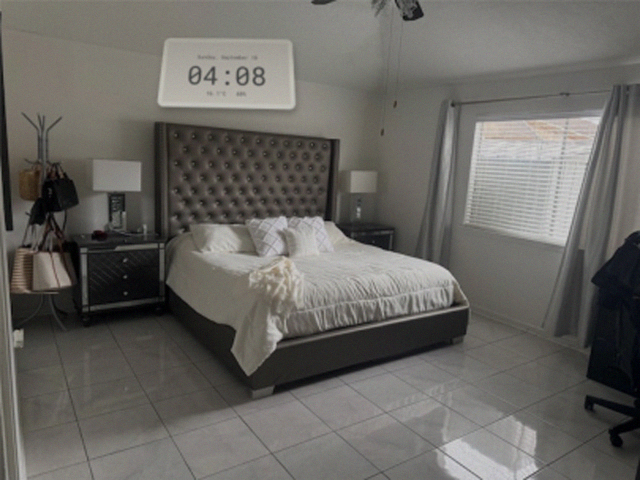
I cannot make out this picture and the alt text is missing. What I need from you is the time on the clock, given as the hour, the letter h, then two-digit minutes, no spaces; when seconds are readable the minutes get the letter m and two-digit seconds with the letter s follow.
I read 4h08
